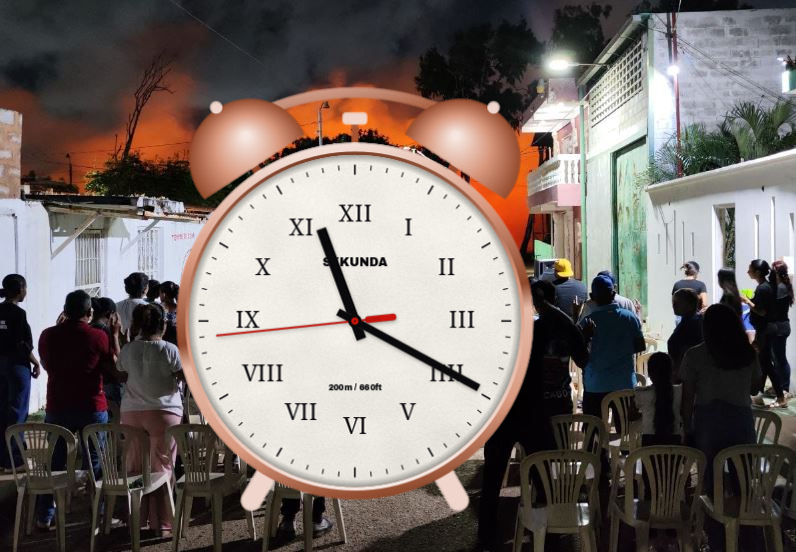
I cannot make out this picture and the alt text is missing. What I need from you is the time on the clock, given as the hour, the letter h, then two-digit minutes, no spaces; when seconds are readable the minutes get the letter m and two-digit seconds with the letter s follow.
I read 11h19m44s
